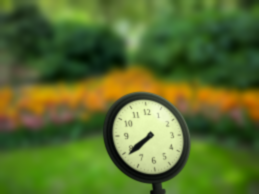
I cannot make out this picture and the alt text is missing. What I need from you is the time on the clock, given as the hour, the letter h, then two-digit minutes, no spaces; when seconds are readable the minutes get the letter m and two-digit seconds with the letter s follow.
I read 7h39
